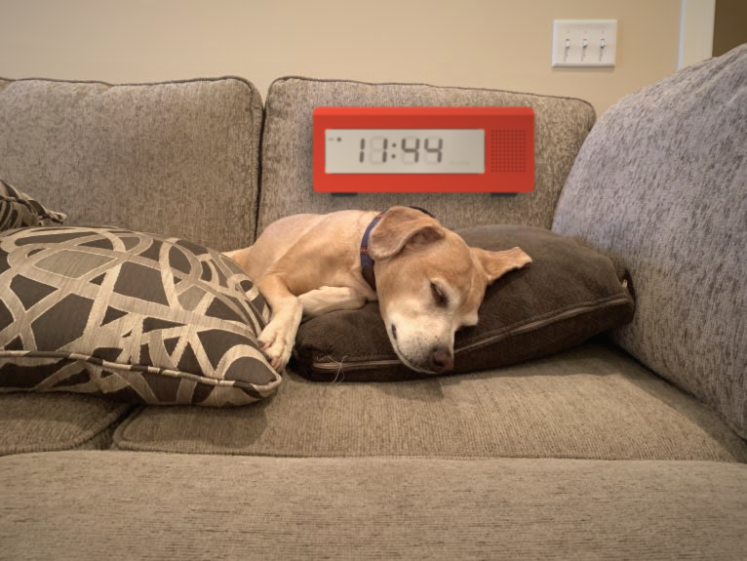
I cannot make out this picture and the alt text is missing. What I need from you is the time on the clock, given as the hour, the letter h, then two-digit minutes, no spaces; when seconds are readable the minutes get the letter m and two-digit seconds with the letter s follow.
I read 11h44
